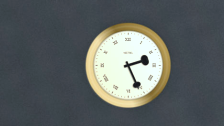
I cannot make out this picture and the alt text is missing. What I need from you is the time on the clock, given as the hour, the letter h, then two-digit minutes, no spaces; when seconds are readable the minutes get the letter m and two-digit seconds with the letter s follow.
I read 2h26
